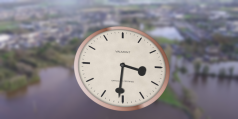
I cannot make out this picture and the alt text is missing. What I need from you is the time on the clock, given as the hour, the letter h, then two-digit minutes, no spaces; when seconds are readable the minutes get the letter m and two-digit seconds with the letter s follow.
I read 3h31
